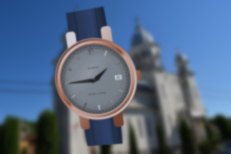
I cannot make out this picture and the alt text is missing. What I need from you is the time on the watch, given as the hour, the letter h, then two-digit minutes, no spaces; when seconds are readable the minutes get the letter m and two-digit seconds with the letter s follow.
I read 1h45
